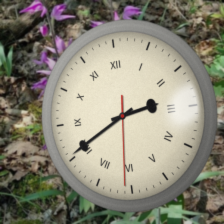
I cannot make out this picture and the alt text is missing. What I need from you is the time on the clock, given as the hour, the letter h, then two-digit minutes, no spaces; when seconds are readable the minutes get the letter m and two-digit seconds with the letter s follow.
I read 2h40m31s
